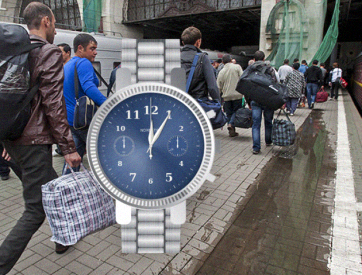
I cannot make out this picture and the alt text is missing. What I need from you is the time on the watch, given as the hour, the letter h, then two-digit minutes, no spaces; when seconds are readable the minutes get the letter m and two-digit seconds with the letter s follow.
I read 12h05
